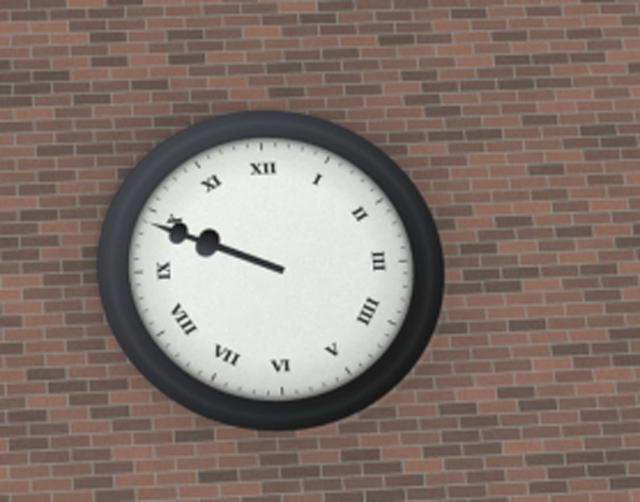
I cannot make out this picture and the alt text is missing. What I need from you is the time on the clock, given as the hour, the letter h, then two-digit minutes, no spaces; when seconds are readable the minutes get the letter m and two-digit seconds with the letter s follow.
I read 9h49
